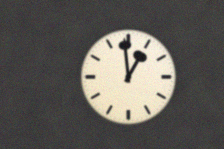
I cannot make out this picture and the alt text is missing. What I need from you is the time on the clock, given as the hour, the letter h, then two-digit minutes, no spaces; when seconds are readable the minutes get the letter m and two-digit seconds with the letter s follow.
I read 12h59
